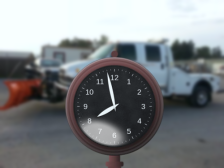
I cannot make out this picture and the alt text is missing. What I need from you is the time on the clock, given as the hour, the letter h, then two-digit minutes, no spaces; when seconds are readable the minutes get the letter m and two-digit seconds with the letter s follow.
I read 7h58
